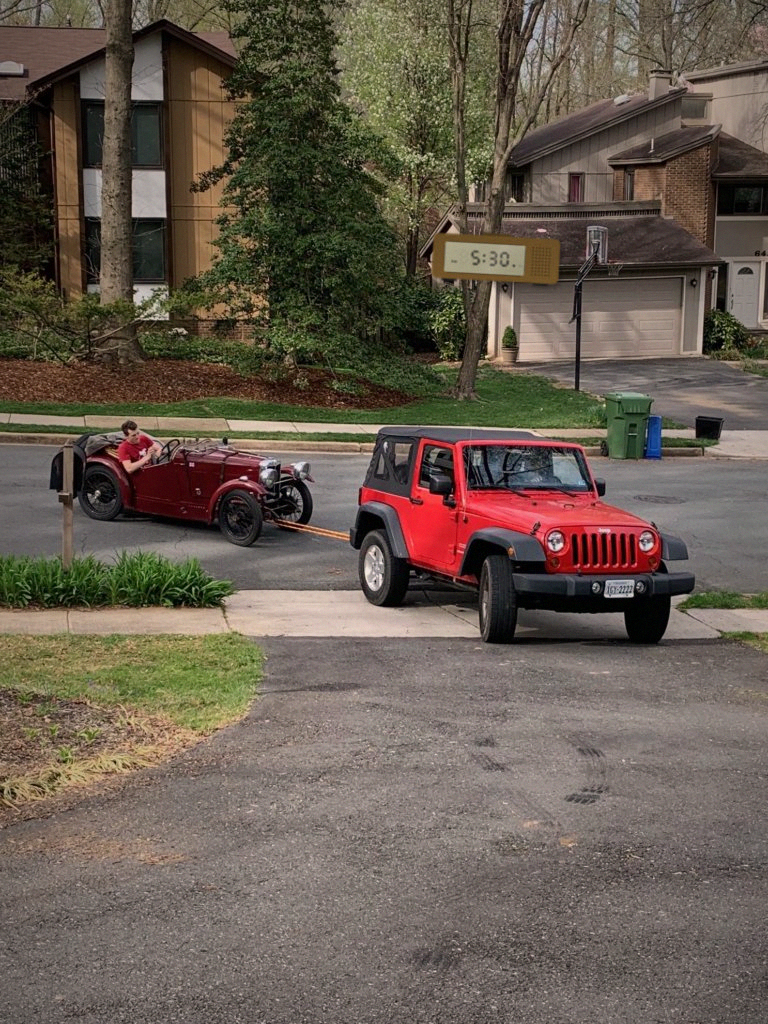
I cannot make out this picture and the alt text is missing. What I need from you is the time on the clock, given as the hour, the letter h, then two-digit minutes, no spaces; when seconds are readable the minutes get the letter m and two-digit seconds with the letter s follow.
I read 5h30
